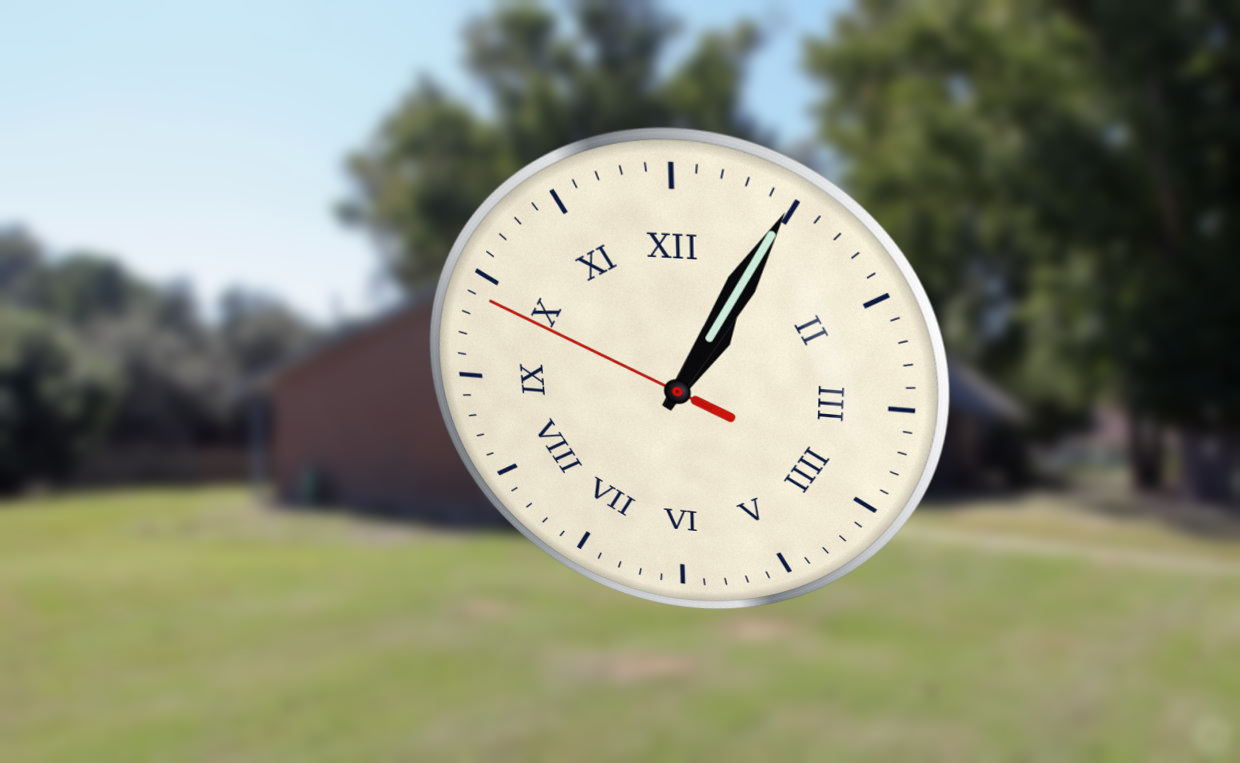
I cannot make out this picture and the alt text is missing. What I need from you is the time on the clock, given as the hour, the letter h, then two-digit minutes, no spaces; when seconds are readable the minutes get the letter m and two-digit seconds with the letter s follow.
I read 1h04m49s
